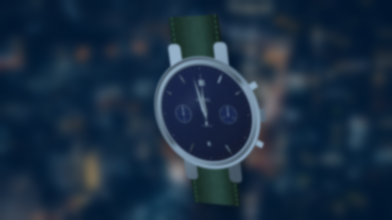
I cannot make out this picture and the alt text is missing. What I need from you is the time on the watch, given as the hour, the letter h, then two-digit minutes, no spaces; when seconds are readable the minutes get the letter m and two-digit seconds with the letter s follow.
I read 11h58
